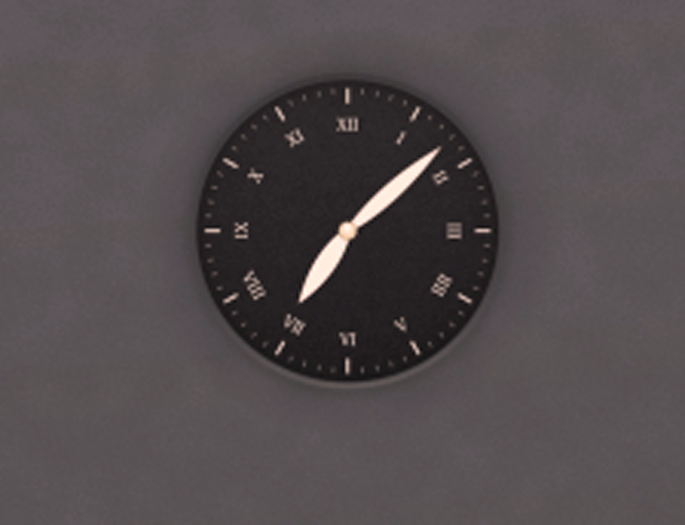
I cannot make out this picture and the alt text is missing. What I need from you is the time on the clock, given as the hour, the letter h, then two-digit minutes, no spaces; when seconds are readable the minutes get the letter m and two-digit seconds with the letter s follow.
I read 7h08
